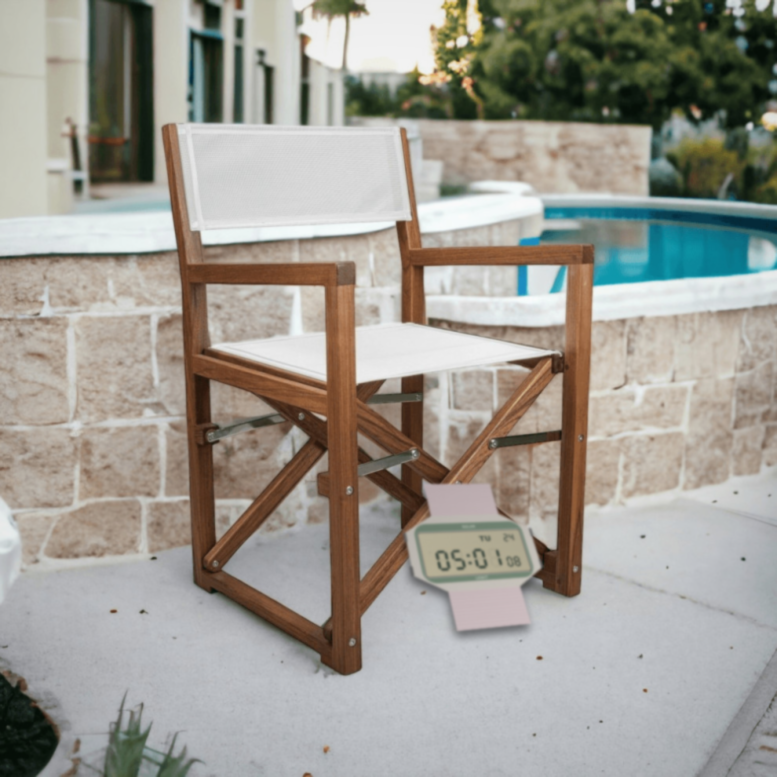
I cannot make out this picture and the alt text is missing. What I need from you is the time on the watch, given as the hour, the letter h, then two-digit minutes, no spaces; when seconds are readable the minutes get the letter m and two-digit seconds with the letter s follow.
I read 5h01
